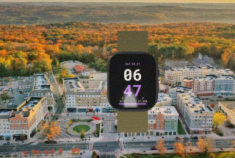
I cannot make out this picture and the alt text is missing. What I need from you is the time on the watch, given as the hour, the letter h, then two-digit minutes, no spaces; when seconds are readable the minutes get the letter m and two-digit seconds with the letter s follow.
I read 6h47
